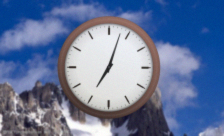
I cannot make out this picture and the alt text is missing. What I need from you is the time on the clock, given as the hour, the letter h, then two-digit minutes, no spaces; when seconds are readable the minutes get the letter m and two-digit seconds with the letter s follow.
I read 7h03
